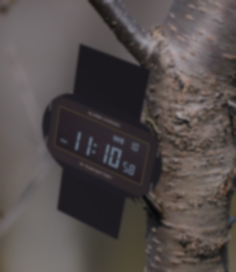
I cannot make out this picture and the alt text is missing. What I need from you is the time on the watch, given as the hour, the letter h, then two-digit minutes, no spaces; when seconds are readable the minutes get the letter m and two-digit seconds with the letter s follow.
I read 11h10
